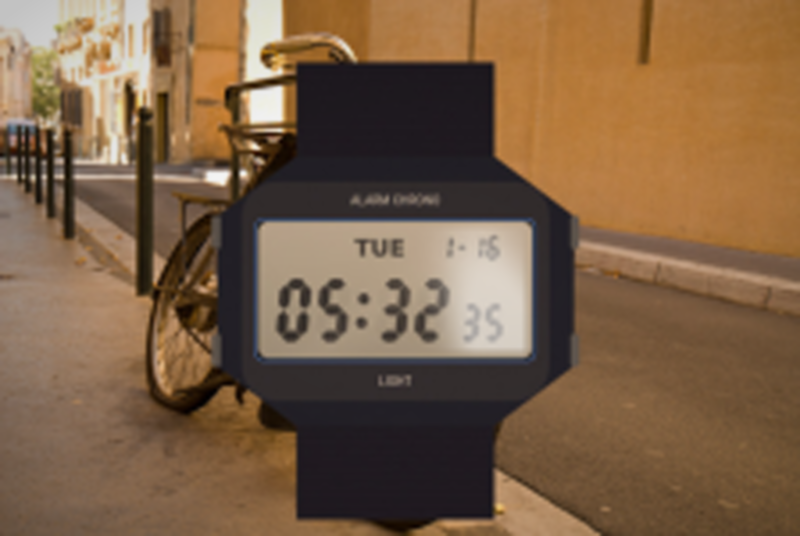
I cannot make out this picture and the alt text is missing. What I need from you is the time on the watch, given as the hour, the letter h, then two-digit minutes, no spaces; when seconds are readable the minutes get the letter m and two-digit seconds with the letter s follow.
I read 5h32m35s
